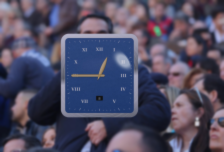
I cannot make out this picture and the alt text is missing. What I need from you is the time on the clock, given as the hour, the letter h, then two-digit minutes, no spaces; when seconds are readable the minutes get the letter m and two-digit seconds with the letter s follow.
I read 12h45
